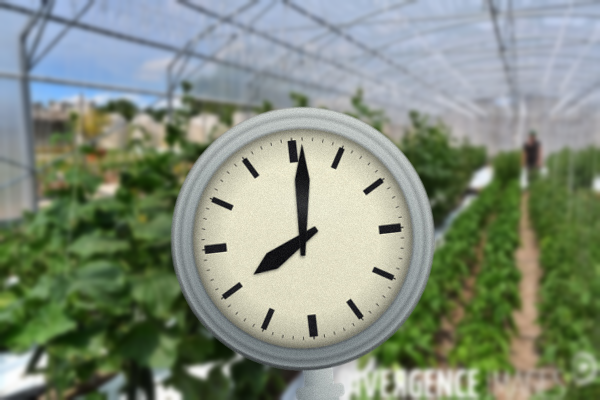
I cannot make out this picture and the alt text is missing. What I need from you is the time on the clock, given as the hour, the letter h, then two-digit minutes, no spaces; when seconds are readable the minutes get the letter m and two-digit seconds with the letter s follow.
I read 8h01
